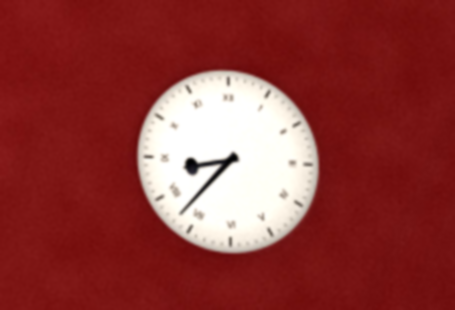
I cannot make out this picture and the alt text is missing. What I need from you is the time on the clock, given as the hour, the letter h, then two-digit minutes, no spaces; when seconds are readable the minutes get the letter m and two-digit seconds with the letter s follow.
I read 8h37
